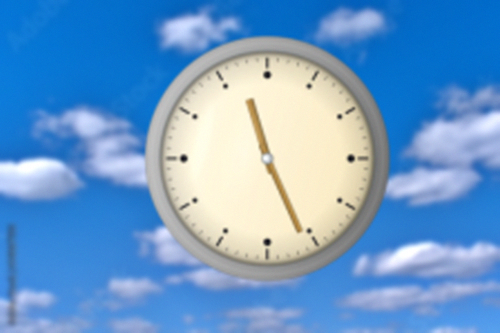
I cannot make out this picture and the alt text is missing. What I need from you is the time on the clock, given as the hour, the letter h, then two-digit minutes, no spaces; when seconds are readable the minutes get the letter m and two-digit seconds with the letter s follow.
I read 11h26
